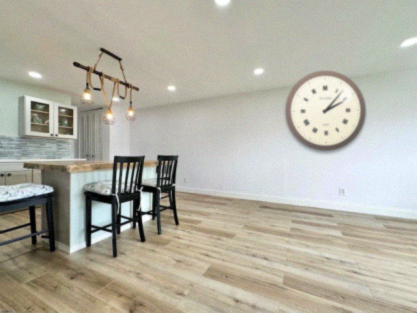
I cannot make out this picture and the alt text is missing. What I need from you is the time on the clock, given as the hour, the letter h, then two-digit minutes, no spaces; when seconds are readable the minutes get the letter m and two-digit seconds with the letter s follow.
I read 2h07
